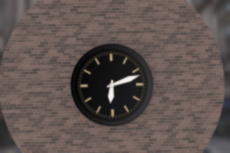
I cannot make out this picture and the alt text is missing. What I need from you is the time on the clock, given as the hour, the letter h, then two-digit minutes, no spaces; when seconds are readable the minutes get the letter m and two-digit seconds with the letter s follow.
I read 6h12
